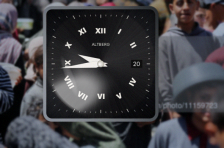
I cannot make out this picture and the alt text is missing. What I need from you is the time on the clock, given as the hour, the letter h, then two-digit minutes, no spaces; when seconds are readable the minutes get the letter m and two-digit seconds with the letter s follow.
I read 9h44
